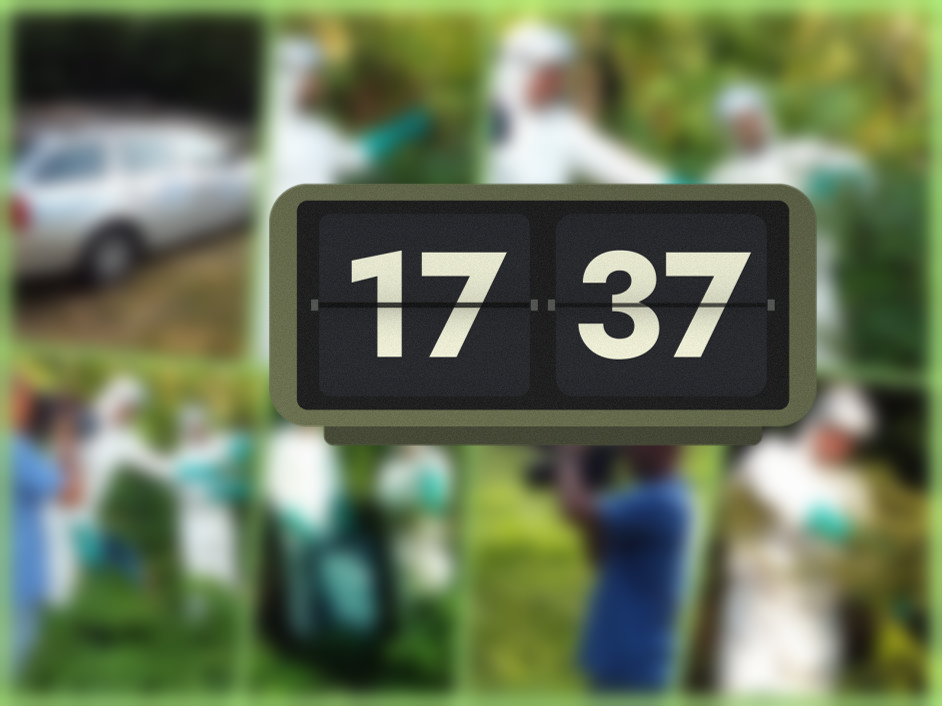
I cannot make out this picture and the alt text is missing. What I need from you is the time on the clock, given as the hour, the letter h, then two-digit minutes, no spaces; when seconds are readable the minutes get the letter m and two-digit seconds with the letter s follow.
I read 17h37
